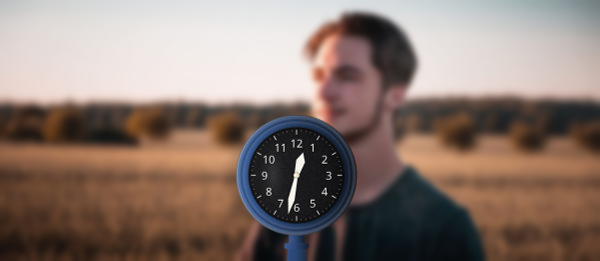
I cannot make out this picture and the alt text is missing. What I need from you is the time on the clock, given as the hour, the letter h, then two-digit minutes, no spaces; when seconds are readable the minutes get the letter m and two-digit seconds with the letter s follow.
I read 12h32
